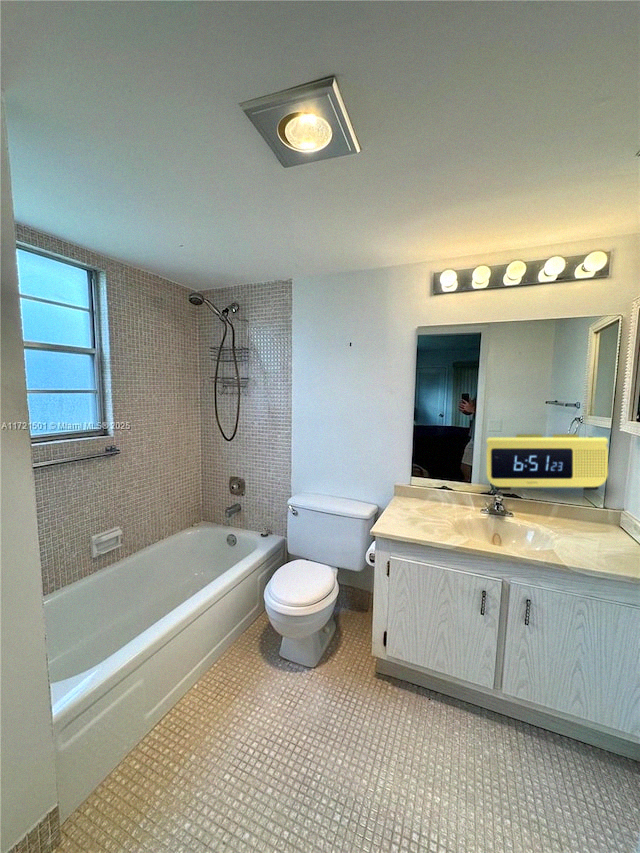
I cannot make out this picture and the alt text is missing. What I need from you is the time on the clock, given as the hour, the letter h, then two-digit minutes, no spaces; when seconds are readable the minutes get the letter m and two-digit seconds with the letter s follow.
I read 6h51
